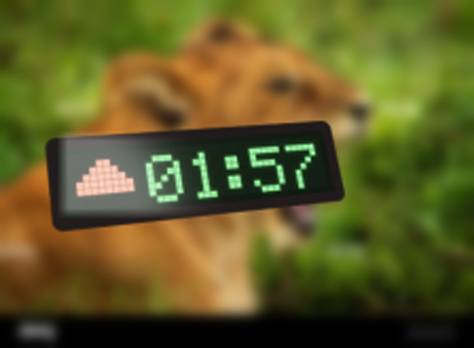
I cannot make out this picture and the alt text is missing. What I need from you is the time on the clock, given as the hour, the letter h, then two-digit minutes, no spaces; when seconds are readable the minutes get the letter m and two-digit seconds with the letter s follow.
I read 1h57
